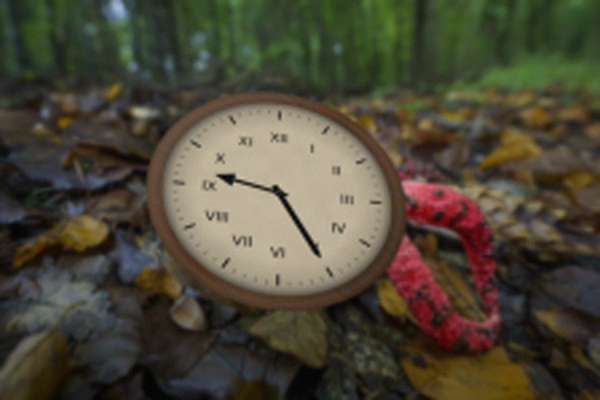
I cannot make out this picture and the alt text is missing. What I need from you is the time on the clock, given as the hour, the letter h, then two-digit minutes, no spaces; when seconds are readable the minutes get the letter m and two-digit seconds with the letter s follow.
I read 9h25
